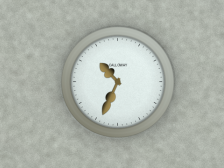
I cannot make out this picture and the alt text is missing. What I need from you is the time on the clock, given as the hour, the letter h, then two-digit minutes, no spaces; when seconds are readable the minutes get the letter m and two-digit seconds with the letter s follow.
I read 10h34
